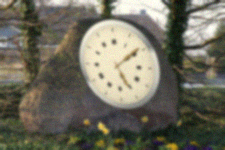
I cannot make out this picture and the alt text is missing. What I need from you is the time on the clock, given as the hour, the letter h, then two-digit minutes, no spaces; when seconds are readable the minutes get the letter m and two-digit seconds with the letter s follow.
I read 5h09
